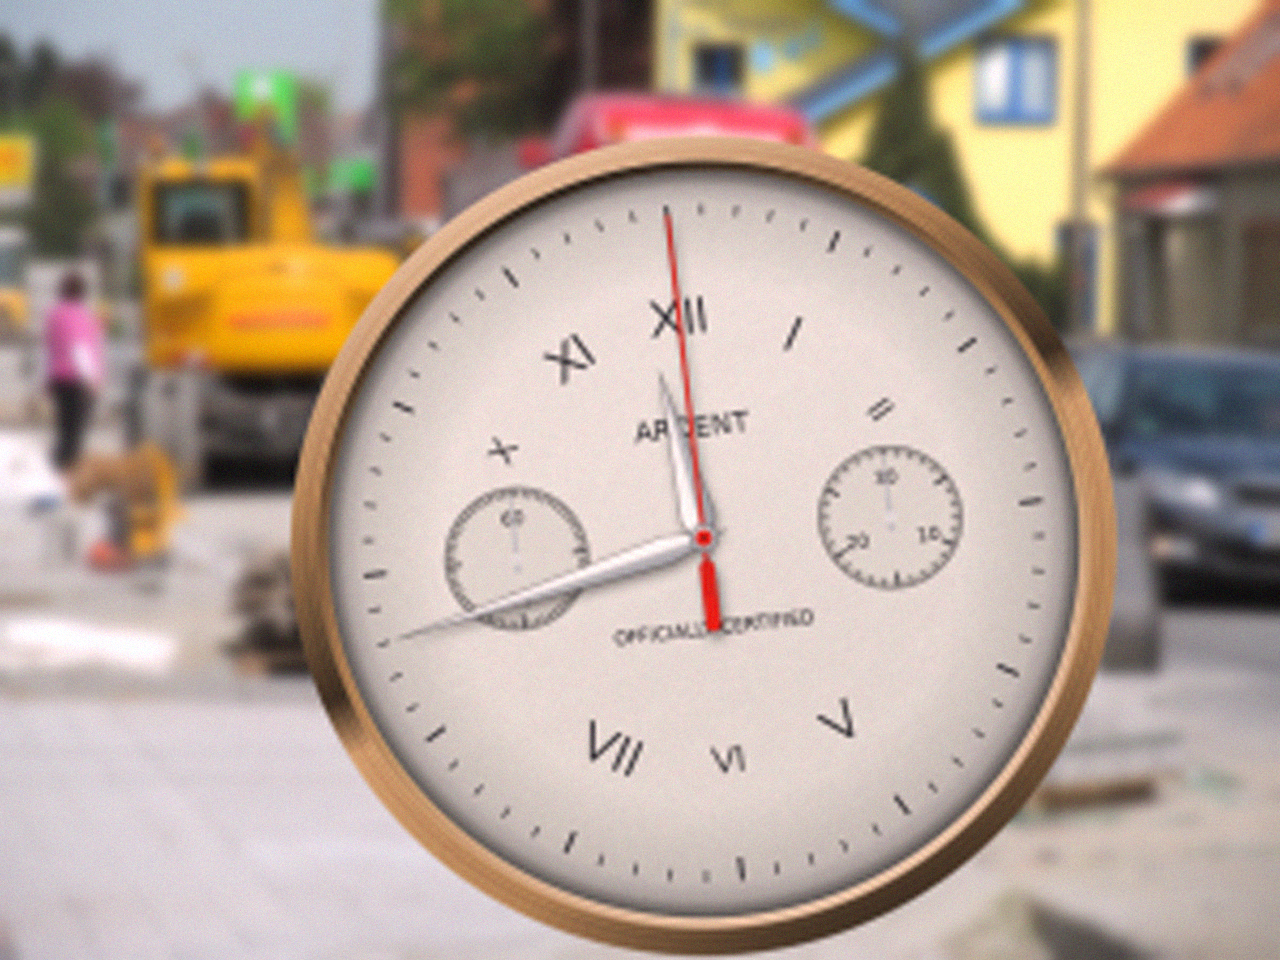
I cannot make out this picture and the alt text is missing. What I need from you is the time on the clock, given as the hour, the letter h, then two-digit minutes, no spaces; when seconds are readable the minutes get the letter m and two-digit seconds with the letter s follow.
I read 11h43
